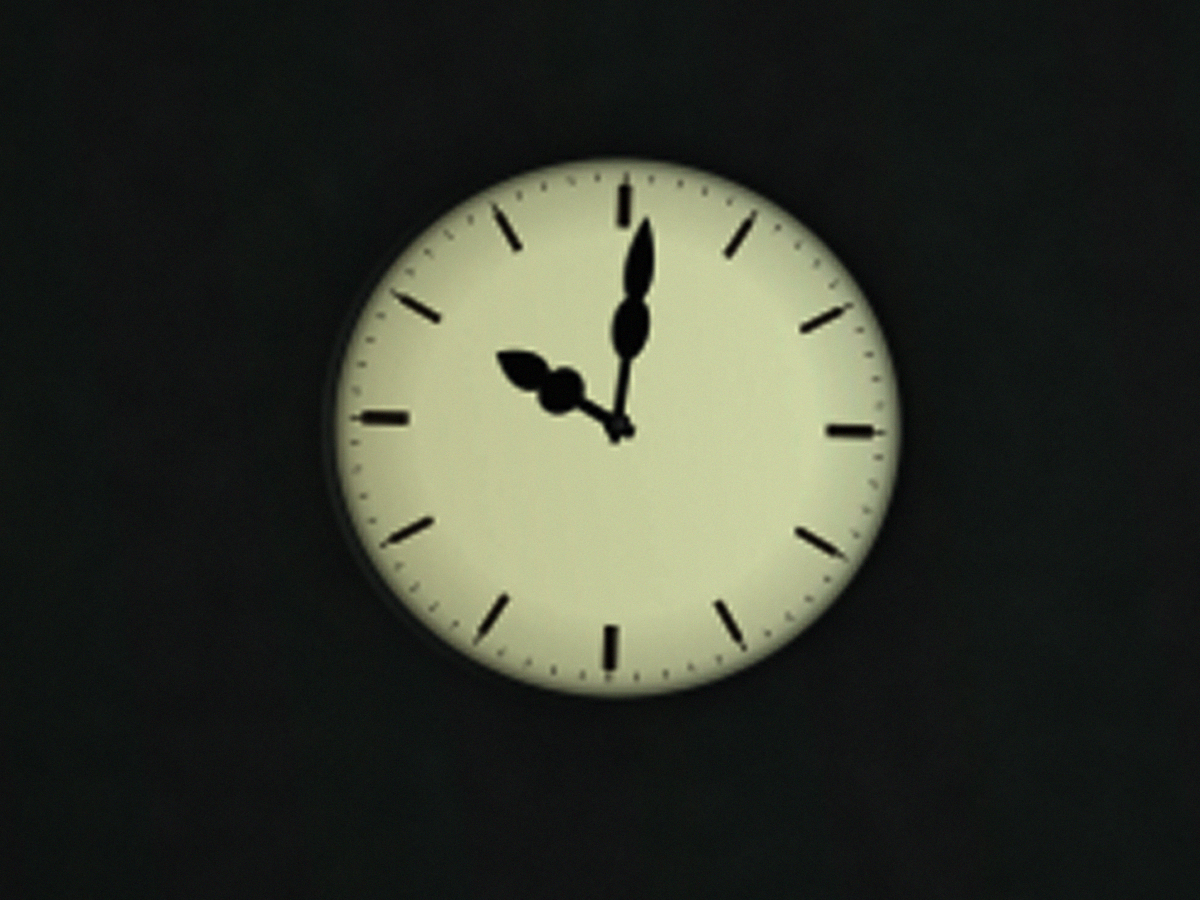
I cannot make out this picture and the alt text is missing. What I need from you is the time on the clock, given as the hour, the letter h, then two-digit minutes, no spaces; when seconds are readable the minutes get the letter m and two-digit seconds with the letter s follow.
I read 10h01
